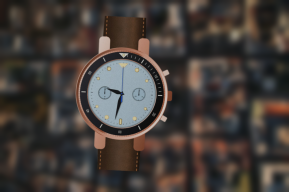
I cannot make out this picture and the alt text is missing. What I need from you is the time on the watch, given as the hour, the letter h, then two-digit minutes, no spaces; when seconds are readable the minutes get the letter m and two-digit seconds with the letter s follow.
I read 9h32
